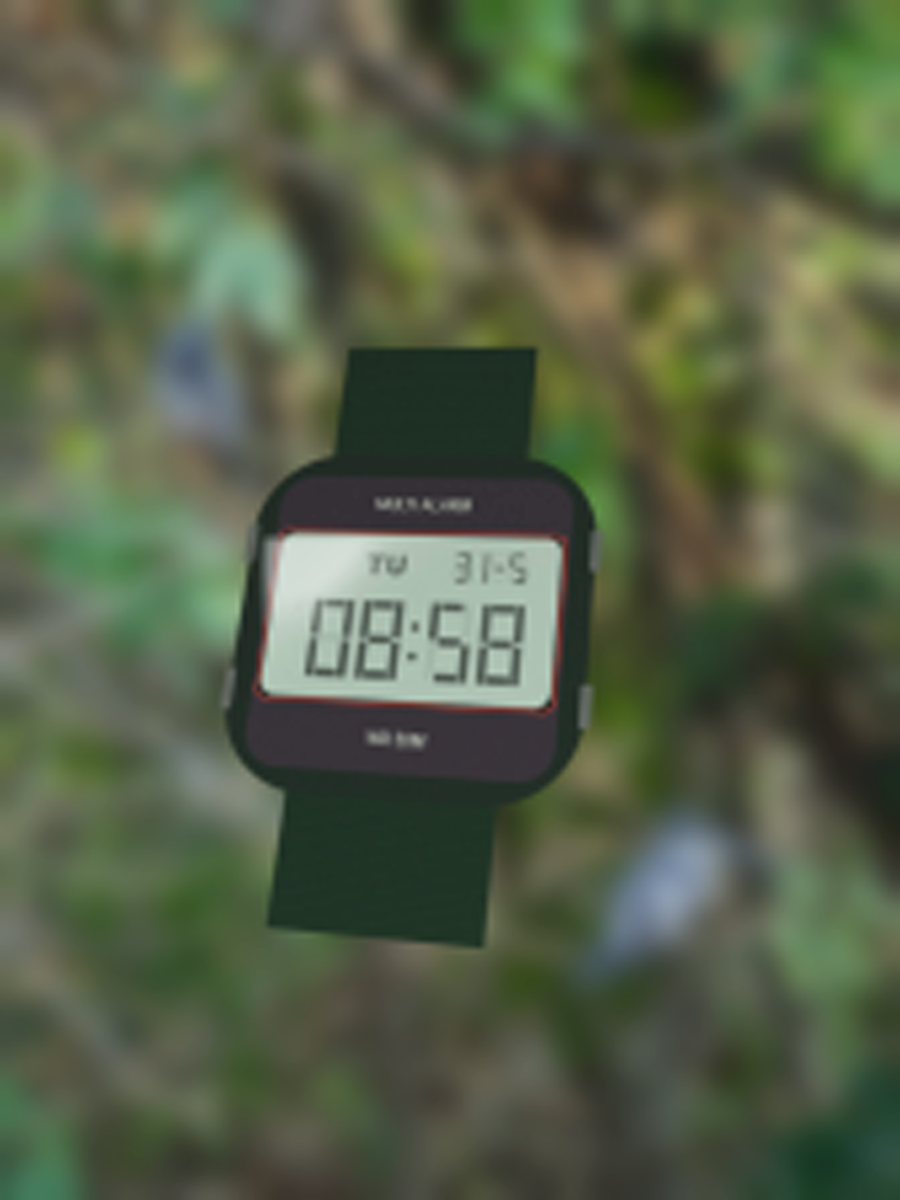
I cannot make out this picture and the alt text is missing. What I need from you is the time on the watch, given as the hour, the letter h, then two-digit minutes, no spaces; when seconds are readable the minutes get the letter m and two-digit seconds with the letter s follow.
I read 8h58
